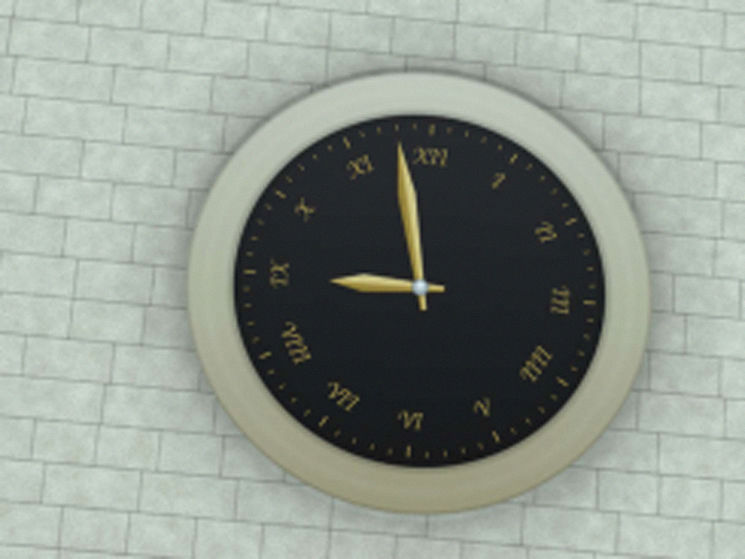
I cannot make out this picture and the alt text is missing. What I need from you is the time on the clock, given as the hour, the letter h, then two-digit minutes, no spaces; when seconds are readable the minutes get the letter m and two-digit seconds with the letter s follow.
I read 8h58
